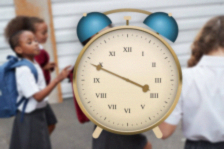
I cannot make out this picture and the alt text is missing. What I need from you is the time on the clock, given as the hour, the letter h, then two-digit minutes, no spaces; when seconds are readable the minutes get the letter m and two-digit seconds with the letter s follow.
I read 3h49
